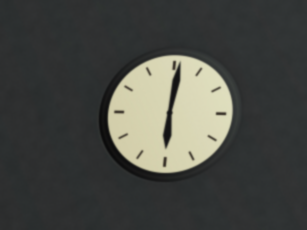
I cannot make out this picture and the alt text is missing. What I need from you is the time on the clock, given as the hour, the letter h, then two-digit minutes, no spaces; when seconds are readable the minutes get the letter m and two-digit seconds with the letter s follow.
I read 6h01
